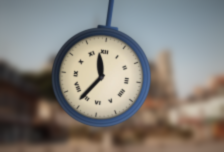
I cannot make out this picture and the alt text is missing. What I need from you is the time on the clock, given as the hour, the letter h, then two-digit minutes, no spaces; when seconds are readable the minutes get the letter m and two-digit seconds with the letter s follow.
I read 11h36
